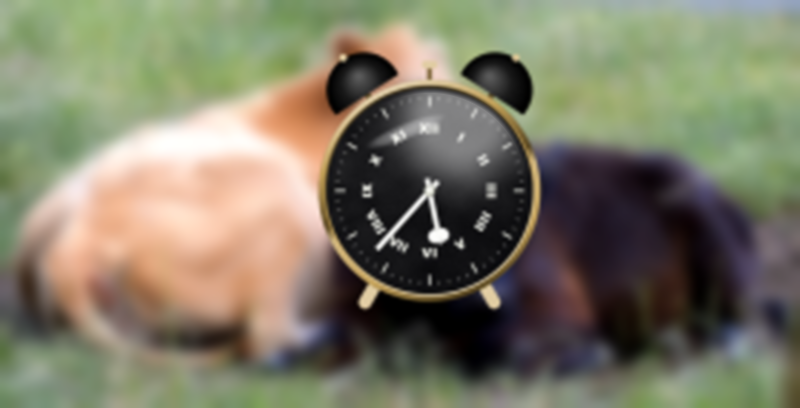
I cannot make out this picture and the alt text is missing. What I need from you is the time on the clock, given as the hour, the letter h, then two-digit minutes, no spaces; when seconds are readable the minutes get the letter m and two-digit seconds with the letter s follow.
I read 5h37
